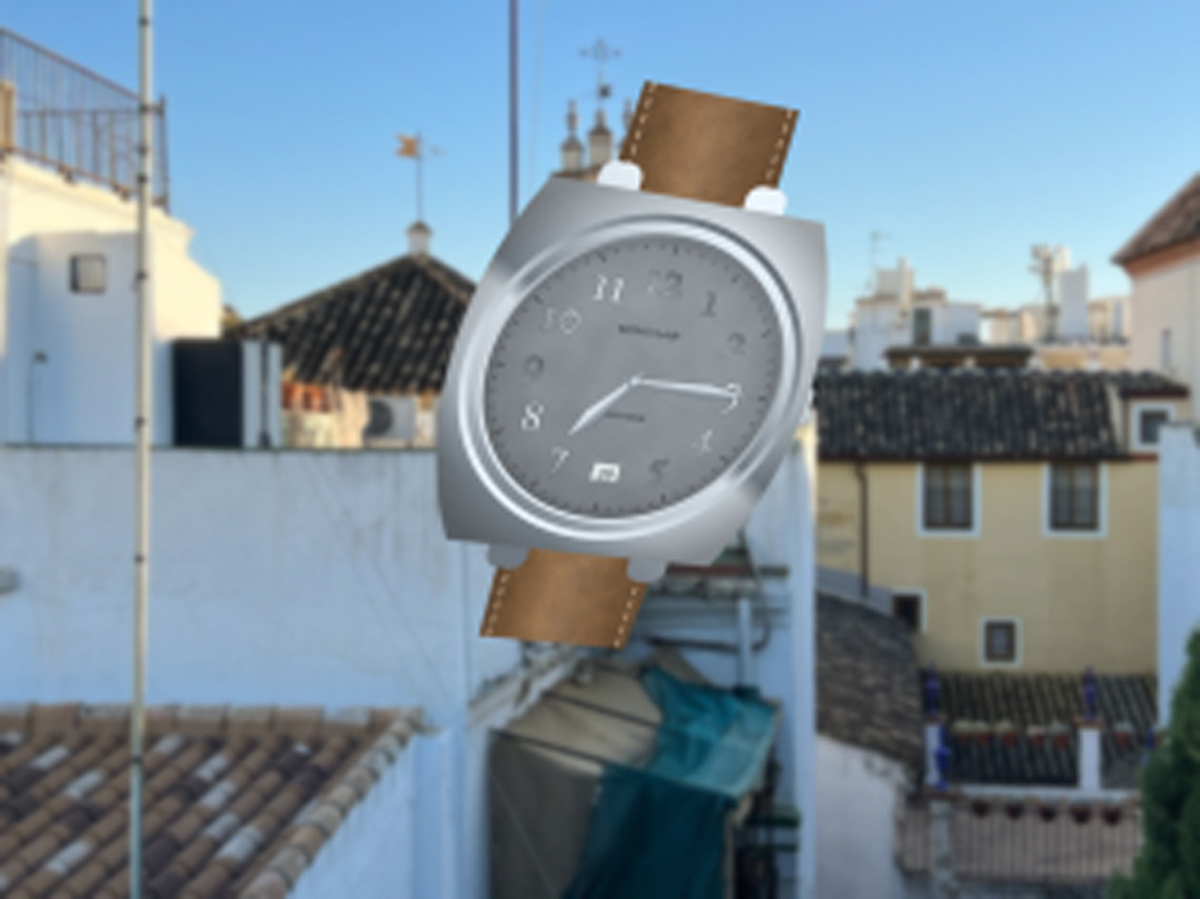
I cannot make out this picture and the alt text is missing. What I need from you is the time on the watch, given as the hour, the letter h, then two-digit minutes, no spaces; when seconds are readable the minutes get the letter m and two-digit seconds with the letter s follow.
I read 7h15
